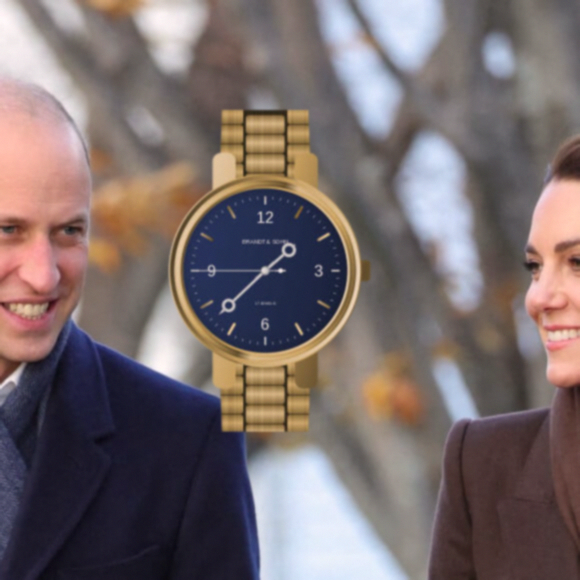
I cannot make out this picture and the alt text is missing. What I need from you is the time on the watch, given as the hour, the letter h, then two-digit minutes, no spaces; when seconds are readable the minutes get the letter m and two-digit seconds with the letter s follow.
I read 1h37m45s
